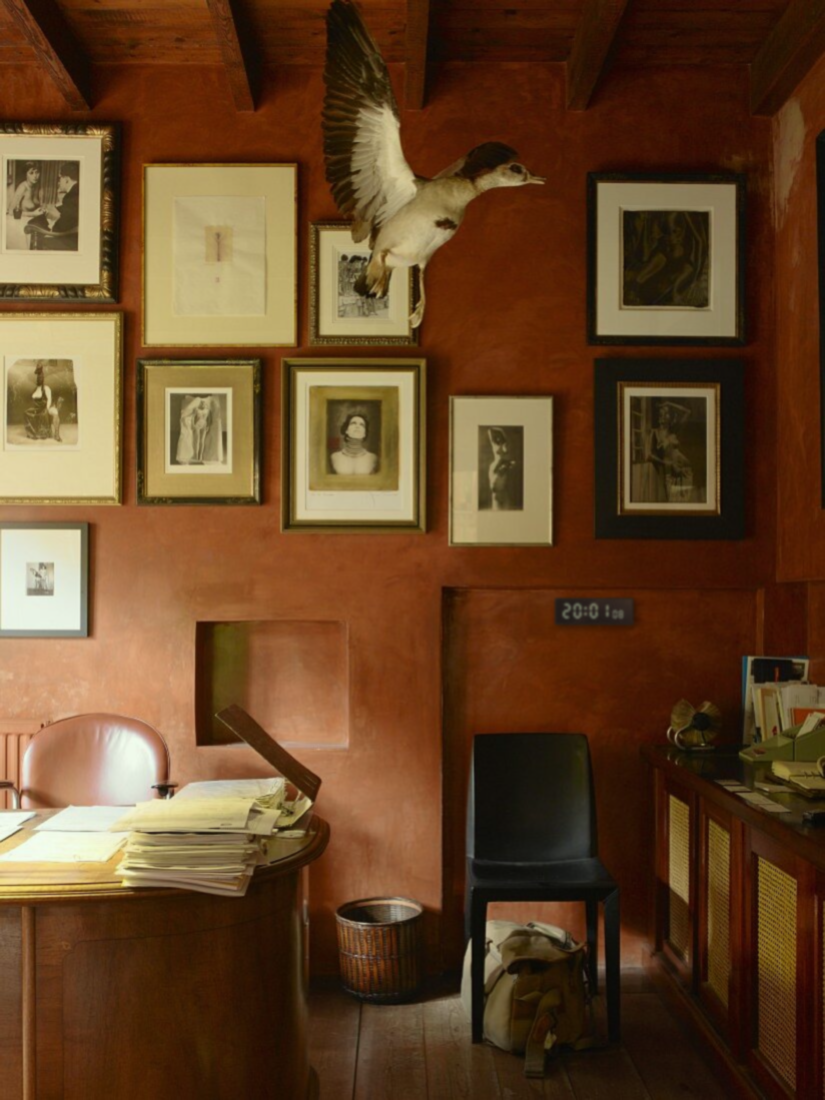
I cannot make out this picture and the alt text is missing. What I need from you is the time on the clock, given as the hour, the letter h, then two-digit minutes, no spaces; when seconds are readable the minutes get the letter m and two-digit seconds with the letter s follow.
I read 20h01
